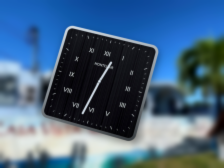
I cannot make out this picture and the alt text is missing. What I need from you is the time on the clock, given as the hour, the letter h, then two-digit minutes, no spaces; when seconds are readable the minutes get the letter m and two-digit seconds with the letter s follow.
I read 12h32
